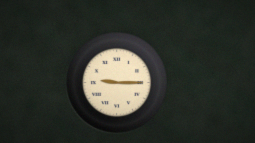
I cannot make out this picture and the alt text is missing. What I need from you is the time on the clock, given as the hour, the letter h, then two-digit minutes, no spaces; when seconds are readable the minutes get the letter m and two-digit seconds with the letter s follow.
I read 9h15
